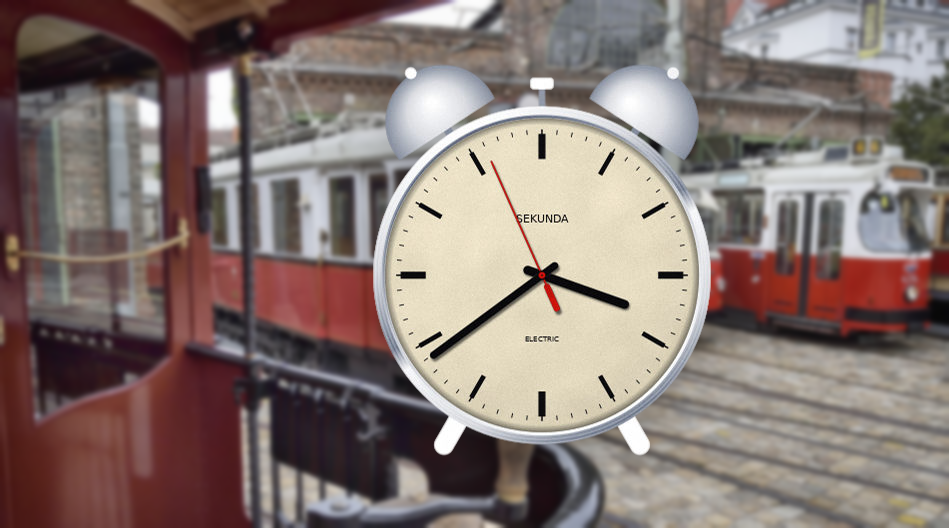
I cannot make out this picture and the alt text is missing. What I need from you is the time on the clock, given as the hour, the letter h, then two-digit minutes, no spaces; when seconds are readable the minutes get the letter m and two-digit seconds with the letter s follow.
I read 3h38m56s
